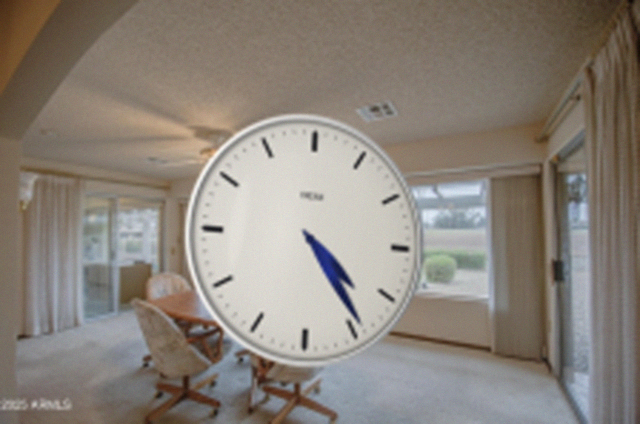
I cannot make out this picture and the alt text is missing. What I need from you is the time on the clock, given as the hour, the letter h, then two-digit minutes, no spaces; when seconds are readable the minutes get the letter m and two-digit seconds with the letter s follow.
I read 4h24
